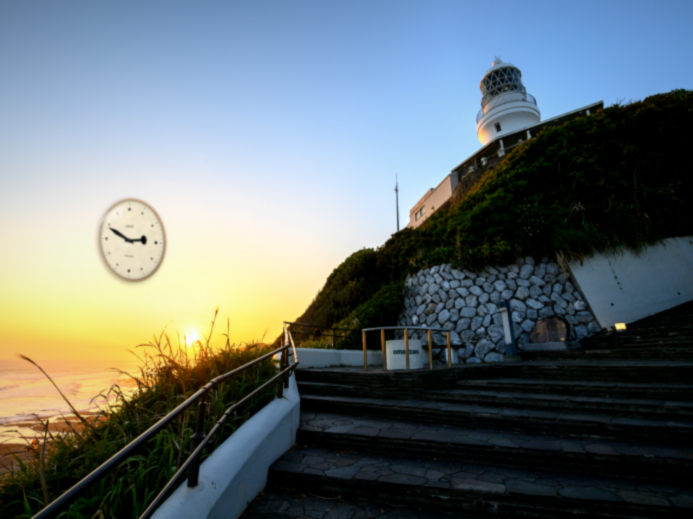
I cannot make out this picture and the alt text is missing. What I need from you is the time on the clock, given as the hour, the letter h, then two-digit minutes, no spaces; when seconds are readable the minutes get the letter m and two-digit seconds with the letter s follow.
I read 2h49
